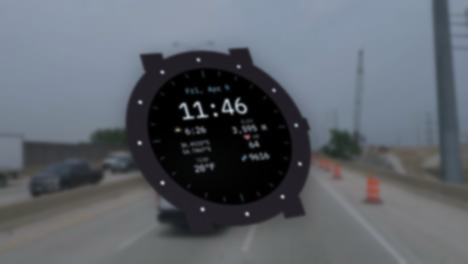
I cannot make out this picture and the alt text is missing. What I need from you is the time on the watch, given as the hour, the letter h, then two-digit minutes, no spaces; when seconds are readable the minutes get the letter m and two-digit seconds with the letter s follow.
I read 11h46
